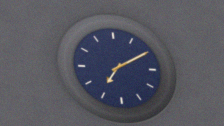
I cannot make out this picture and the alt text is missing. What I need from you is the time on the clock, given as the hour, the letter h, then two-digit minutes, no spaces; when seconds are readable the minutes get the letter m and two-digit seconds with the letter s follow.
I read 7h10
